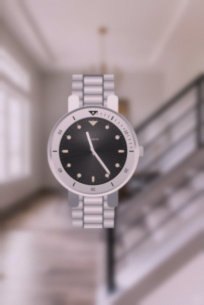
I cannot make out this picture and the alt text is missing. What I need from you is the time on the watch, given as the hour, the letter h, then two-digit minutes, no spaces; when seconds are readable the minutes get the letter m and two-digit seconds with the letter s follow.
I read 11h24
